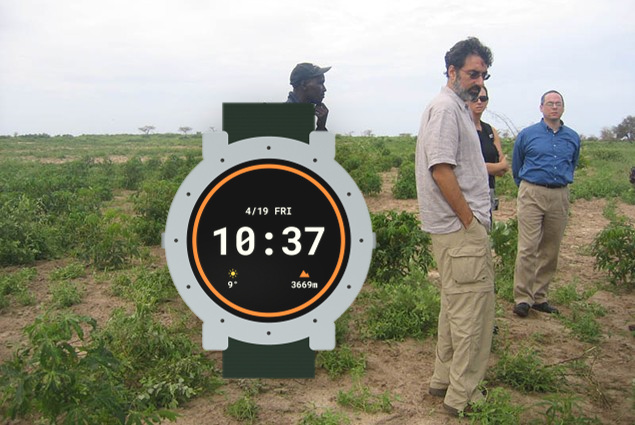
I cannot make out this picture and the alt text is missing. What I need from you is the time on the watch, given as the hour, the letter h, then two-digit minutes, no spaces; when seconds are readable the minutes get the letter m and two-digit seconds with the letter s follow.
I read 10h37
